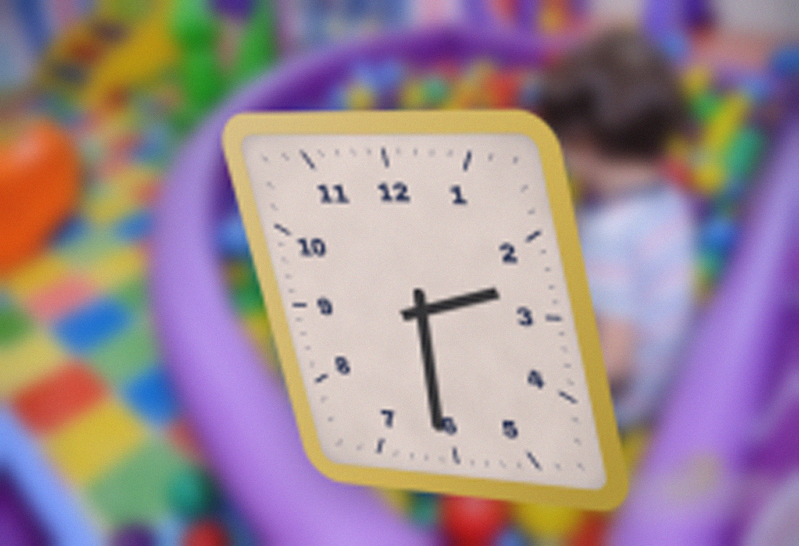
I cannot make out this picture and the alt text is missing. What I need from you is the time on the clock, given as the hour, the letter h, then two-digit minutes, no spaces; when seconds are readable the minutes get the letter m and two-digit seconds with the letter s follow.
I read 2h31
